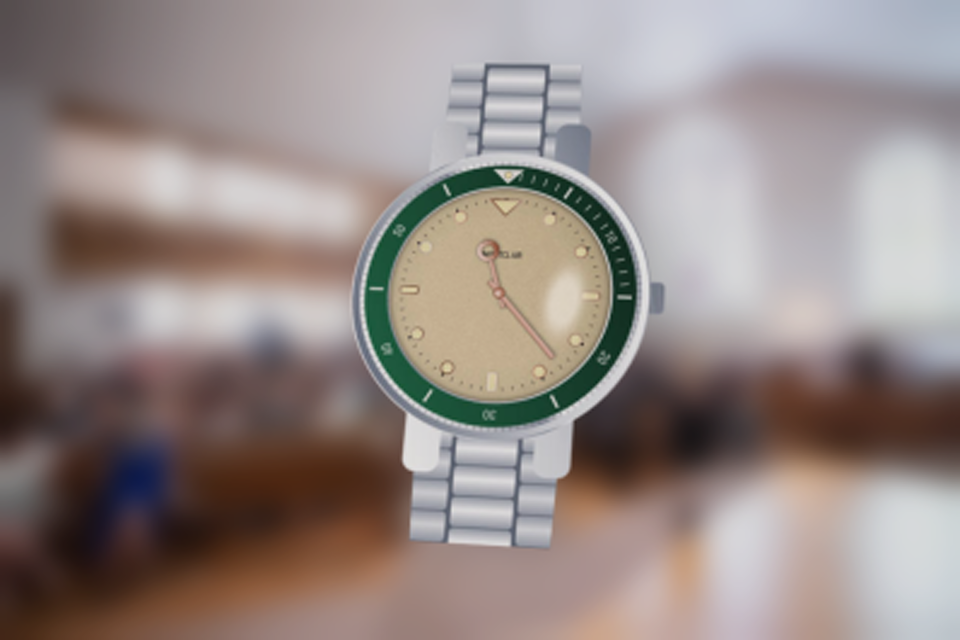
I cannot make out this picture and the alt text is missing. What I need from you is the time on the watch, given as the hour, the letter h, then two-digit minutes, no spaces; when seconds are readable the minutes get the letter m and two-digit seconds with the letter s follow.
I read 11h23
